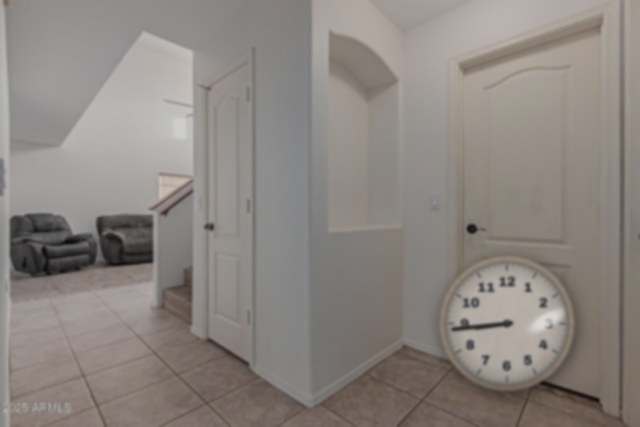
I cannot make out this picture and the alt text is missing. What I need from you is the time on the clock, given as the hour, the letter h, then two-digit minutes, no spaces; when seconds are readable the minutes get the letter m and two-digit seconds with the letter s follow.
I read 8h44
